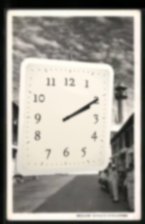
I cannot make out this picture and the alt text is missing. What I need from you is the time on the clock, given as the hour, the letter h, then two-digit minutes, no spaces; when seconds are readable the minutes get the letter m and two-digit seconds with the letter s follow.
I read 2h10
